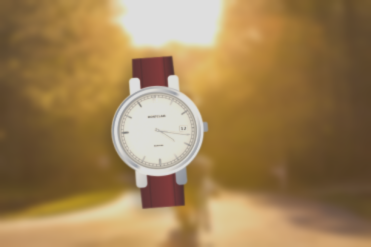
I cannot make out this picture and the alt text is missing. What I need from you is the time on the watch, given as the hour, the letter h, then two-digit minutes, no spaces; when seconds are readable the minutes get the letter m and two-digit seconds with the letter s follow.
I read 4h17
